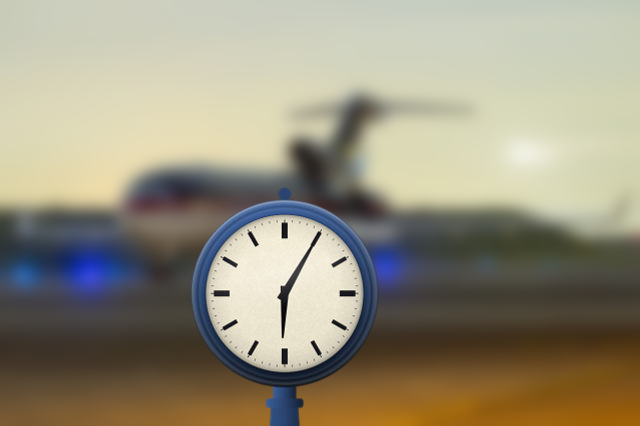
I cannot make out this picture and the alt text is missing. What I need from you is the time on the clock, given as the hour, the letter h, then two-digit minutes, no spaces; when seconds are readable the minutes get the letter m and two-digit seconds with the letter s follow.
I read 6h05
